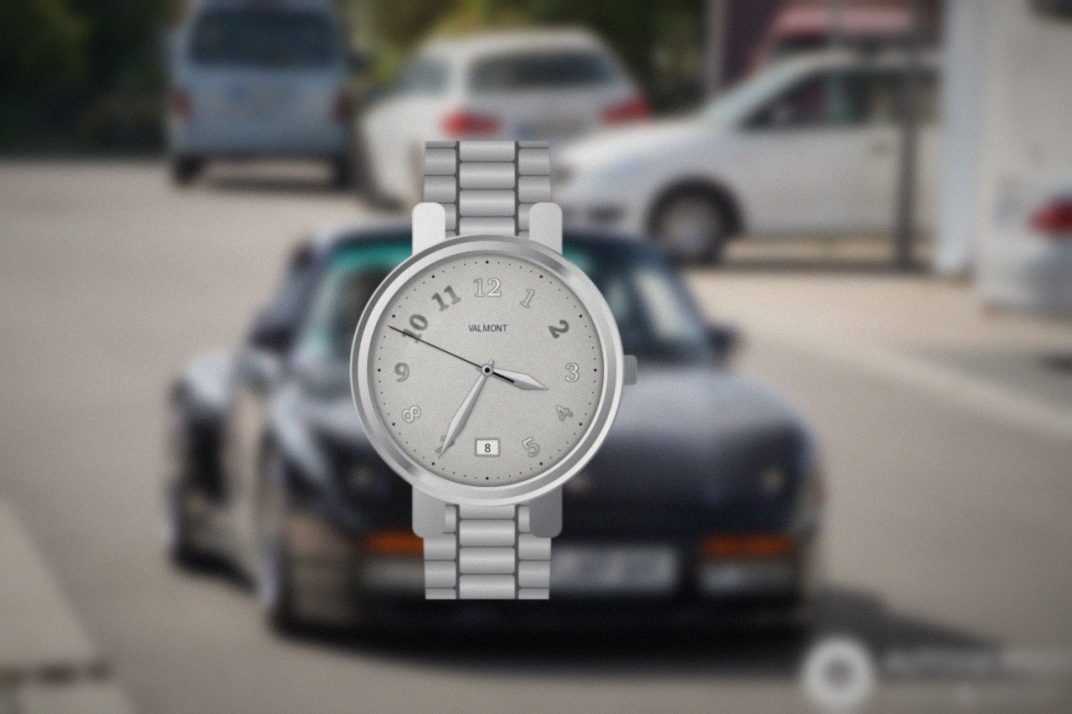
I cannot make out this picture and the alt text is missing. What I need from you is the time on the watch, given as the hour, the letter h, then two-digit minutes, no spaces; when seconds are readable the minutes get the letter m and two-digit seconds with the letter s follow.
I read 3h34m49s
